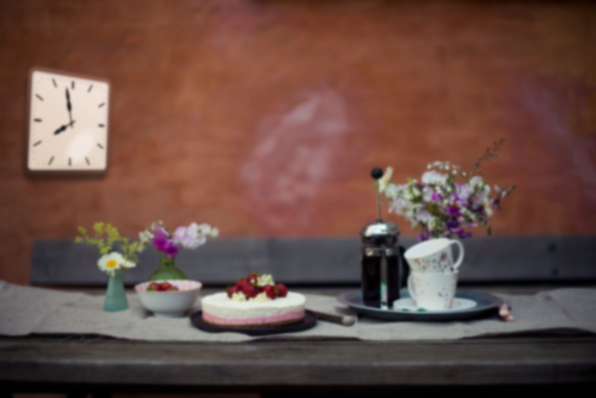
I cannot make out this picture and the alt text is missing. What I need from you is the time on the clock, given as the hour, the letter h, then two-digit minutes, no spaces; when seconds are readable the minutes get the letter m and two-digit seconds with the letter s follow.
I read 7h58
